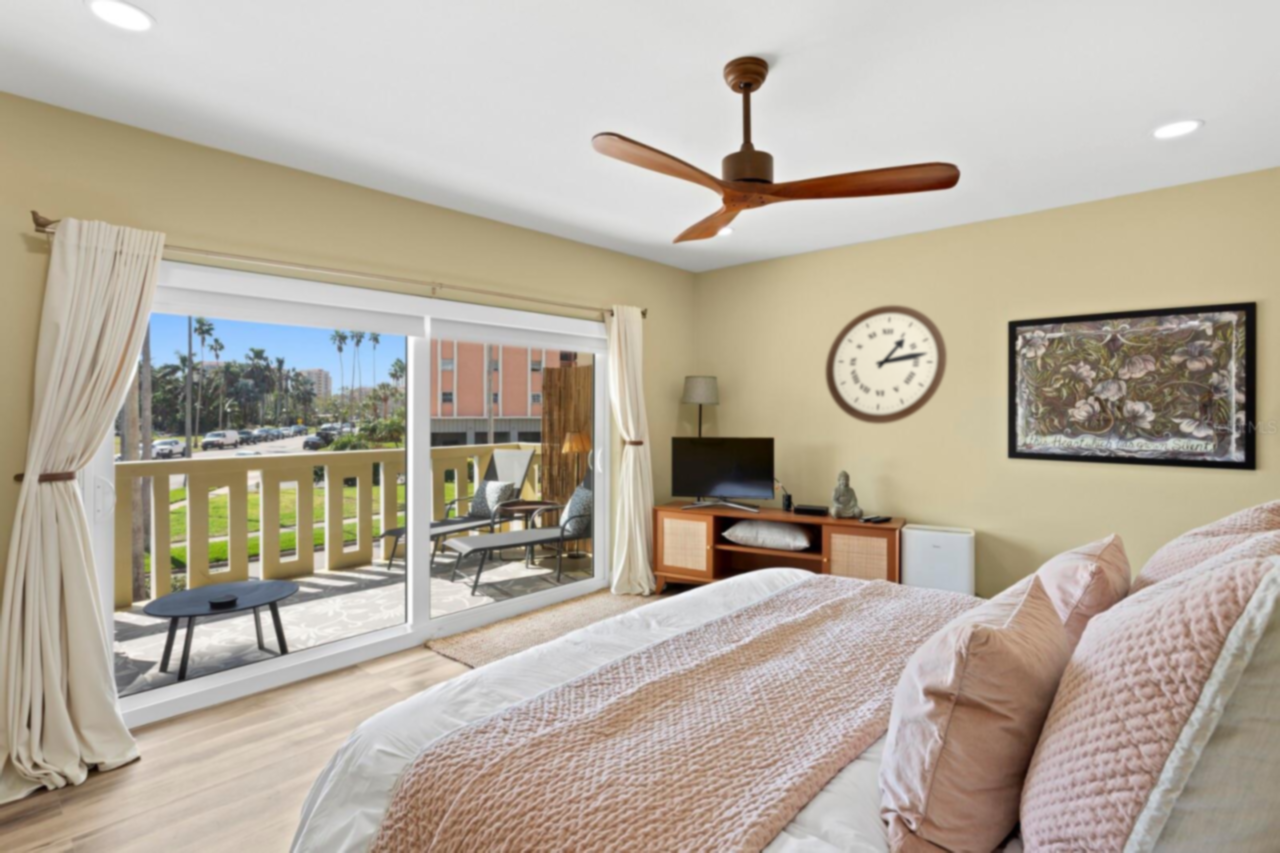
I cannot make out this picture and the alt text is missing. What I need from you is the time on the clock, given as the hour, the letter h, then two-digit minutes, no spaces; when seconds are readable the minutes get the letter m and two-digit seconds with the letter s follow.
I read 1h13
